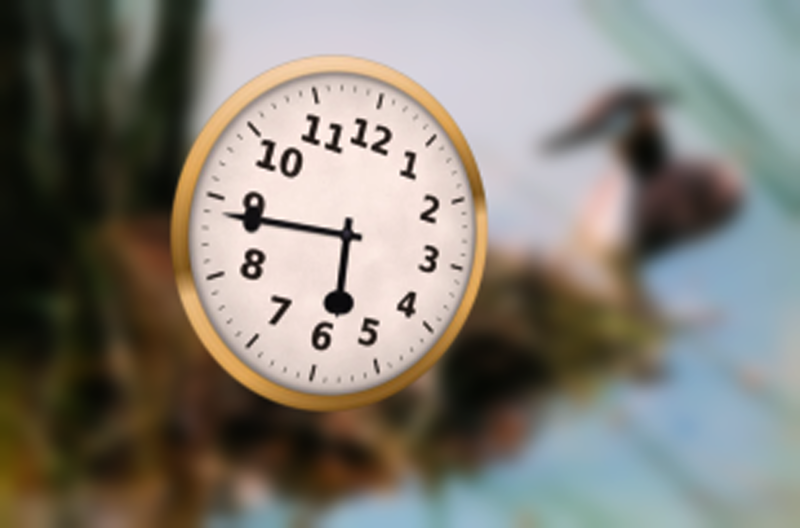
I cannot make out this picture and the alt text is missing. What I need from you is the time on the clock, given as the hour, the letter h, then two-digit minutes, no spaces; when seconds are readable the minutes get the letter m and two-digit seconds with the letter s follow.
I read 5h44
